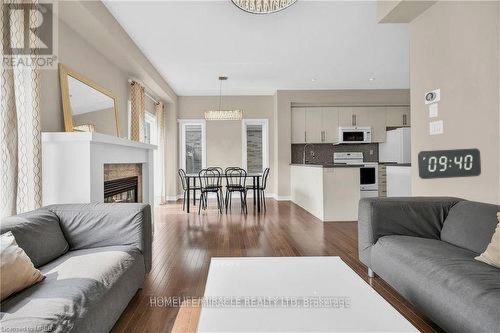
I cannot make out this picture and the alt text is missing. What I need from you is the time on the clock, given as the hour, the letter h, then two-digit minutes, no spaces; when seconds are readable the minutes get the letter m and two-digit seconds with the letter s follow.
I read 9h40
